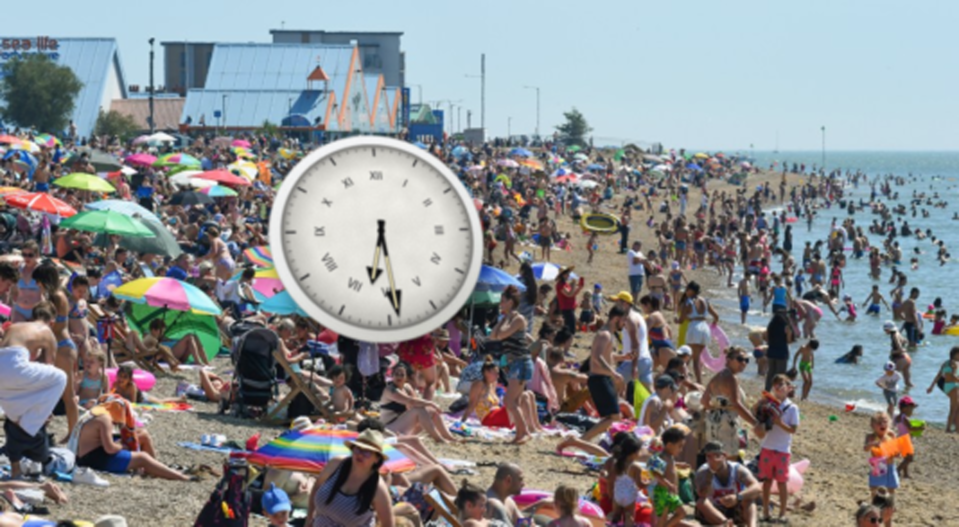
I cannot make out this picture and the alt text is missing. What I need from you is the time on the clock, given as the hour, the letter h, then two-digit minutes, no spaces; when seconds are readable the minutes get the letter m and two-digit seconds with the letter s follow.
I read 6h29
